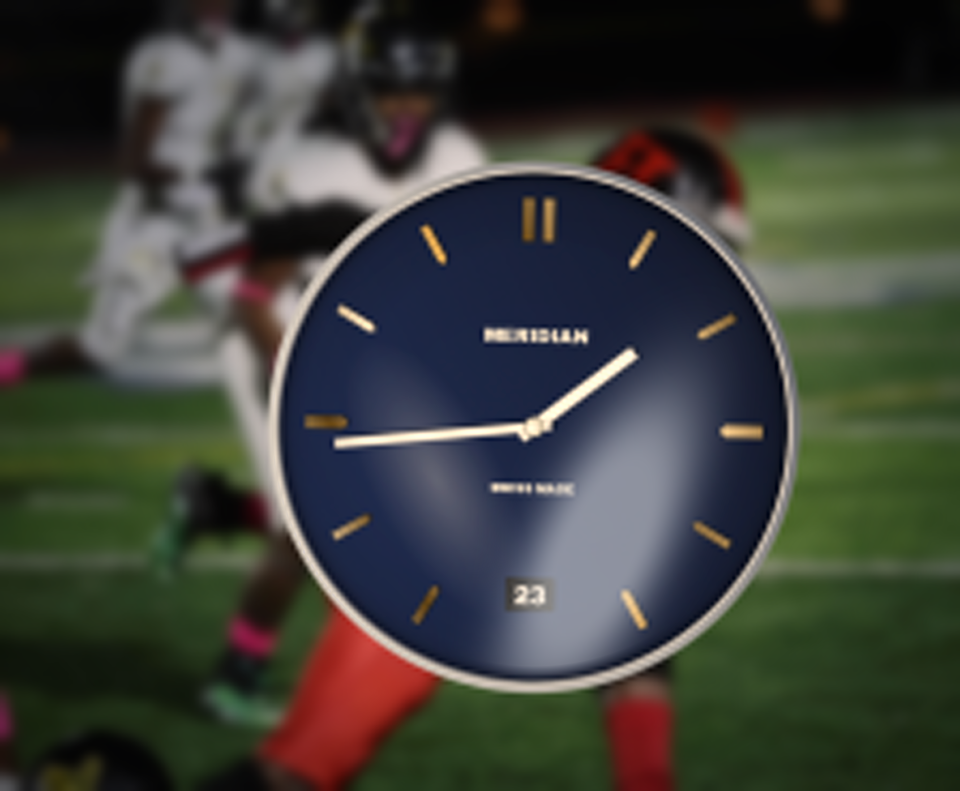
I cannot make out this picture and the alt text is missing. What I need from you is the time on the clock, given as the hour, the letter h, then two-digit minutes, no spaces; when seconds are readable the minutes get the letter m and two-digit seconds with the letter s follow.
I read 1h44
